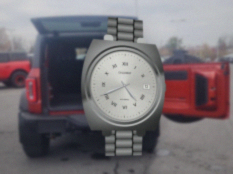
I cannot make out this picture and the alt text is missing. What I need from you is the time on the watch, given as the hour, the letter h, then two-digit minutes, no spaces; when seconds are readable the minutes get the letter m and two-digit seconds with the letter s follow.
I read 4h41
